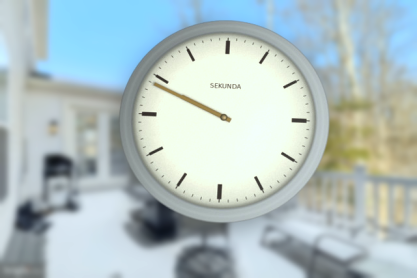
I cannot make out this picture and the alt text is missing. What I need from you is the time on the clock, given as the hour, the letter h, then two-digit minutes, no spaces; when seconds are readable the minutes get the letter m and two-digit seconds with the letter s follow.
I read 9h49
